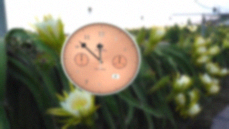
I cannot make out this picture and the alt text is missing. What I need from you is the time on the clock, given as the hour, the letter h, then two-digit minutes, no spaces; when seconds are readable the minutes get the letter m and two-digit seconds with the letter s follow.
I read 11h52
